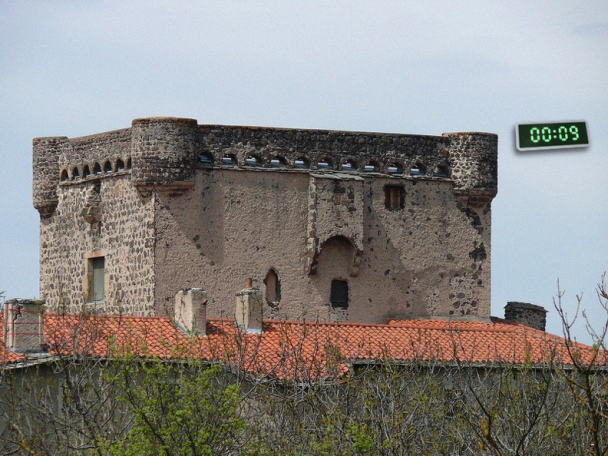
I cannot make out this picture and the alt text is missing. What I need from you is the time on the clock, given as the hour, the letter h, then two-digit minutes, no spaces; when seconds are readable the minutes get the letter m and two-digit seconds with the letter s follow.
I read 0h09
